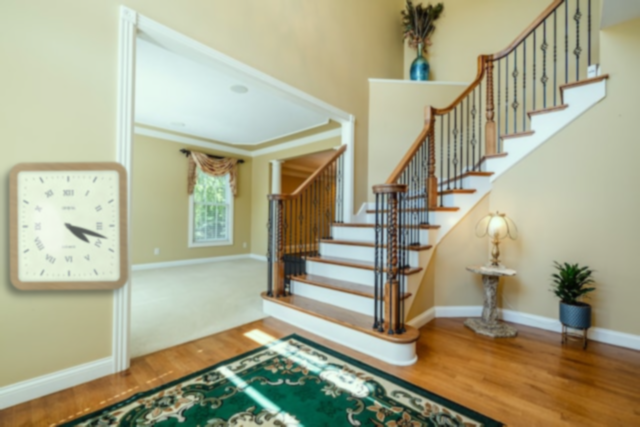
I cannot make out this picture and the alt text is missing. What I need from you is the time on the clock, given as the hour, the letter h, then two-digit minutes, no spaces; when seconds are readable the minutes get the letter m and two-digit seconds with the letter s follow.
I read 4h18
